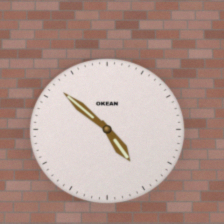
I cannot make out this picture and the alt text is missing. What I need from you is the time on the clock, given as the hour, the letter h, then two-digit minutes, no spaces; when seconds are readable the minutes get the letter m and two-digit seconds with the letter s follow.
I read 4h52
